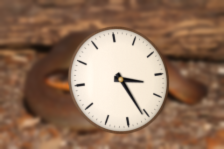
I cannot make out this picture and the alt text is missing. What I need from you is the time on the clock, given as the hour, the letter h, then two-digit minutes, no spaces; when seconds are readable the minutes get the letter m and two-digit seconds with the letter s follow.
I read 3h26
